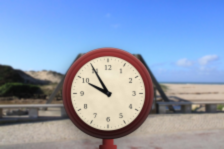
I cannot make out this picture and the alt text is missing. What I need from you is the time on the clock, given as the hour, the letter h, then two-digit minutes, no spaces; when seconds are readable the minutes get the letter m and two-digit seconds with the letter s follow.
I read 9h55
